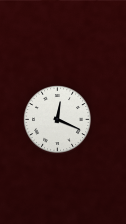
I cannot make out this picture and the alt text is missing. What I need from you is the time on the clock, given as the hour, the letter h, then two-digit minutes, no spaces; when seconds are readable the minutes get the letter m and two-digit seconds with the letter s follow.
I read 12h19
